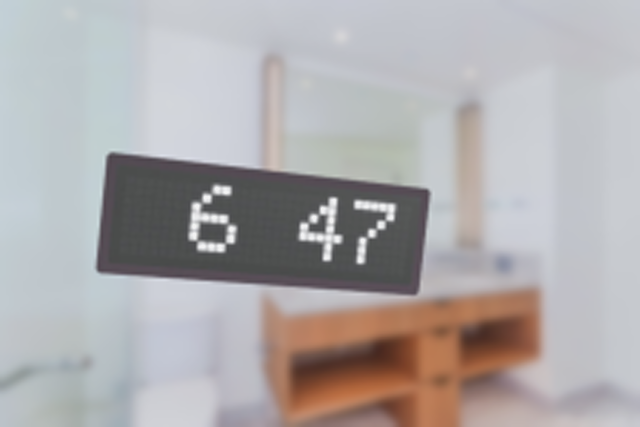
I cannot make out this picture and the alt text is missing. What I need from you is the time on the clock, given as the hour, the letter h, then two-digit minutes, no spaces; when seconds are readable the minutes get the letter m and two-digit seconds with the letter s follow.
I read 6h47
